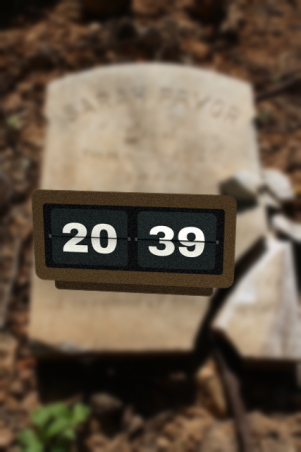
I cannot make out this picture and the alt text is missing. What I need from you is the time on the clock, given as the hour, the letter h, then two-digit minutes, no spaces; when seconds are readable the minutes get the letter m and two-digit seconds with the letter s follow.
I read 20h39
